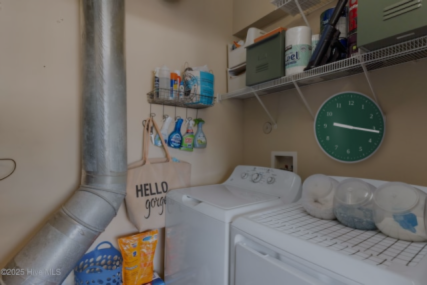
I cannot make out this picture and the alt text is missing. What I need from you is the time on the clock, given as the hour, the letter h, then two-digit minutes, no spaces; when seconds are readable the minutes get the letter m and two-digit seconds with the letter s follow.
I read 9h16
